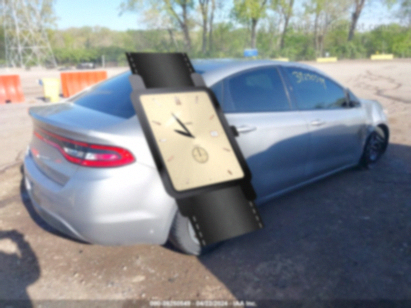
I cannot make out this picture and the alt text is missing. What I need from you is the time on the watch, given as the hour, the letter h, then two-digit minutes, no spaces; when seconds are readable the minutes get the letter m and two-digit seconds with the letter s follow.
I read 9h56
